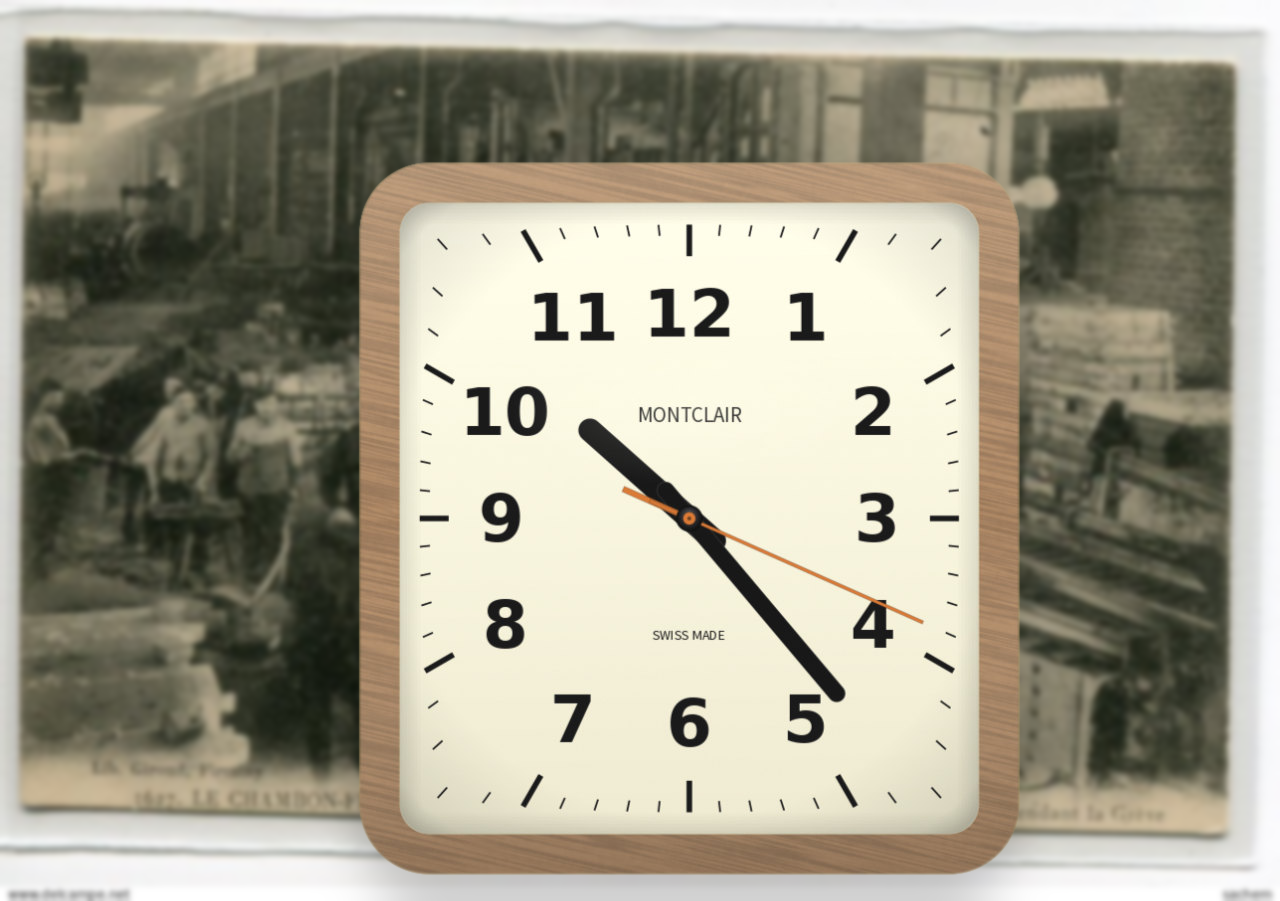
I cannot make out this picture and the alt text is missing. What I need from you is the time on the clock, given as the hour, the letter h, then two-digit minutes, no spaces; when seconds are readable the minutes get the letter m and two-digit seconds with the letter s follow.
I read 10h23m19s
